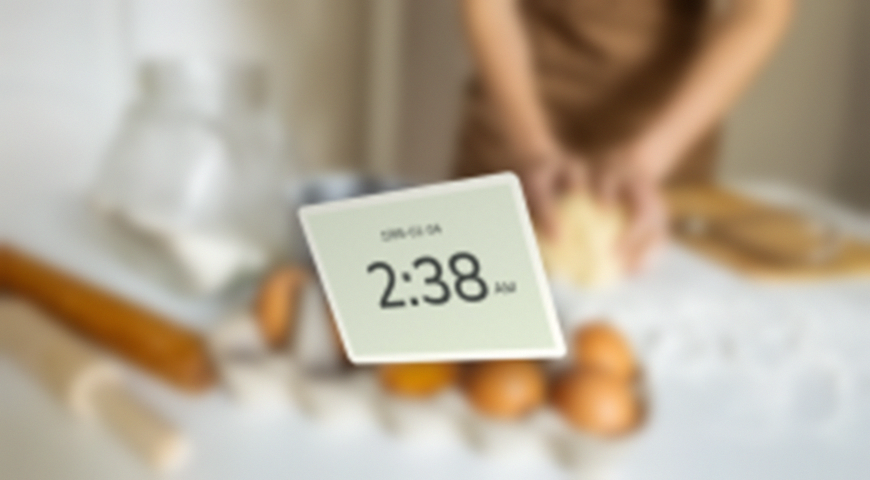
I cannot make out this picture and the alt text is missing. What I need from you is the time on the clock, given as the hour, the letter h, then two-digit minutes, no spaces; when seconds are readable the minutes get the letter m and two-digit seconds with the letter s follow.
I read 2h38
